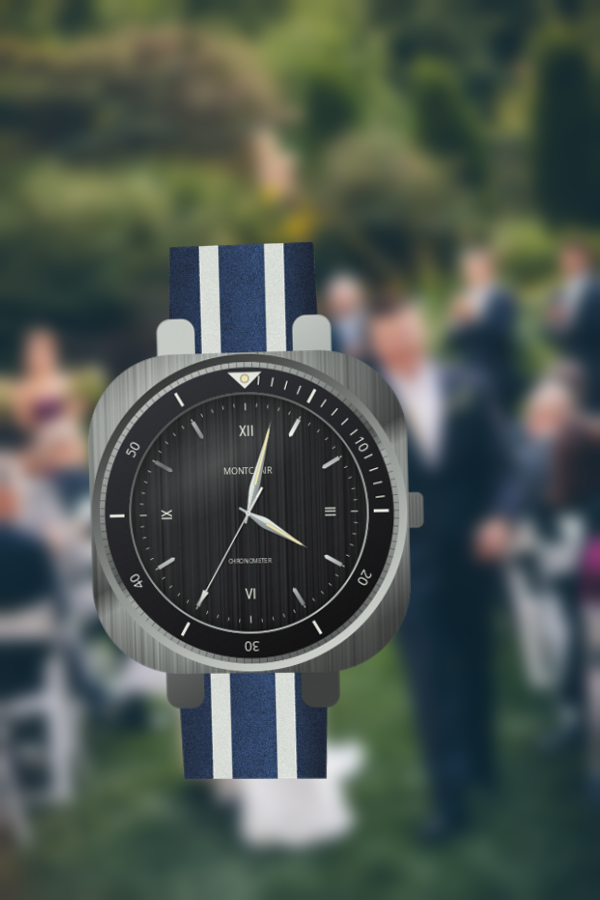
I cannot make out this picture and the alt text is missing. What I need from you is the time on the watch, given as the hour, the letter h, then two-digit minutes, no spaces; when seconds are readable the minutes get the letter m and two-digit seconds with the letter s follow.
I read 4h02m35s
